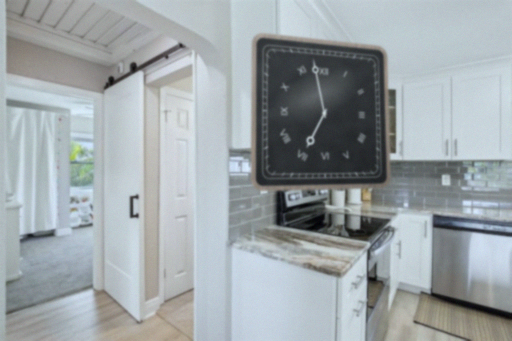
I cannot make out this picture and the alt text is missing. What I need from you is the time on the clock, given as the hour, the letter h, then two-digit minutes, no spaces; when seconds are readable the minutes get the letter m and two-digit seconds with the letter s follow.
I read 6h58
